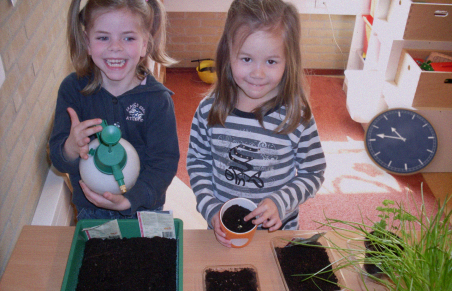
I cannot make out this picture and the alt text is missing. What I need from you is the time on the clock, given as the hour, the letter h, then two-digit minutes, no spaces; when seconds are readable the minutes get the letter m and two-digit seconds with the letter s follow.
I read 10h47
